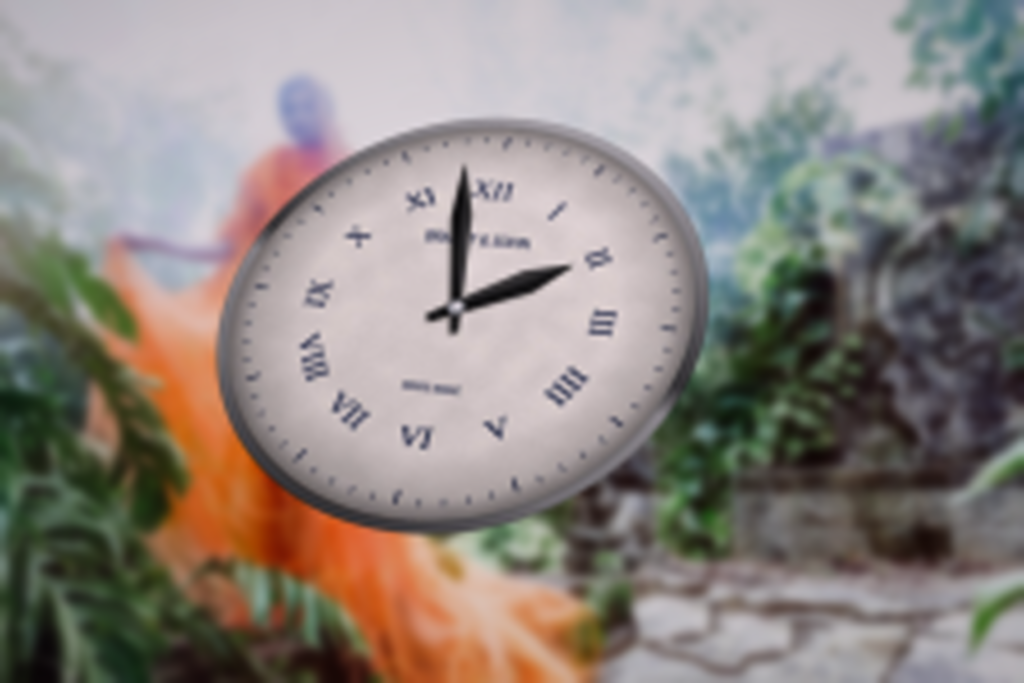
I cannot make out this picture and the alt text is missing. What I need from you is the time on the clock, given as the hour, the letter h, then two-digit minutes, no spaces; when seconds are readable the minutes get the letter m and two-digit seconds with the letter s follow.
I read 1h58
